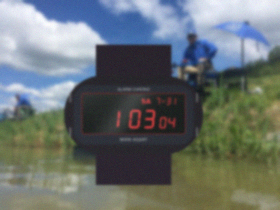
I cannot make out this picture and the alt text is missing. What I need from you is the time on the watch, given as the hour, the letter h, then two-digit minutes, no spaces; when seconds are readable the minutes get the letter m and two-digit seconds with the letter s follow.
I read 1h03m04s
